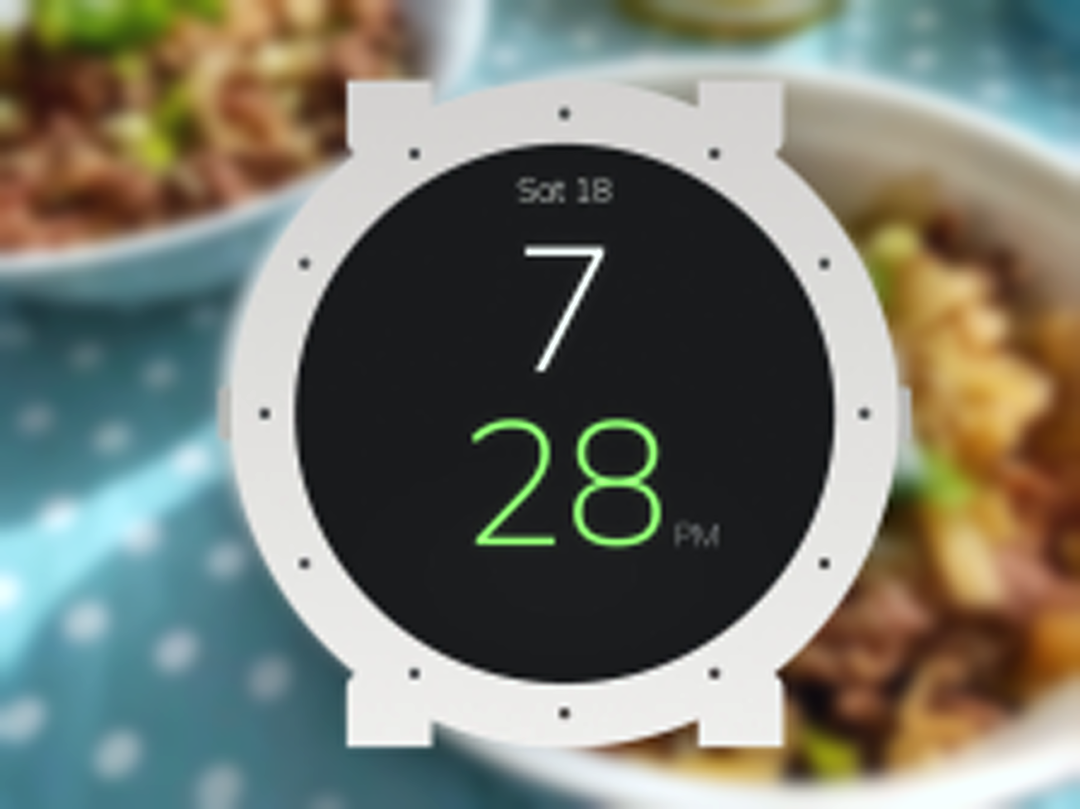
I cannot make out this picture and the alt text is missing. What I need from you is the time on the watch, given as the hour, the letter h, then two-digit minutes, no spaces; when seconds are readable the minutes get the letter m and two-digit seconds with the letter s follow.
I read 7h28
